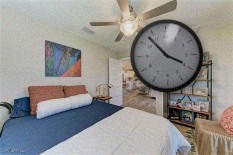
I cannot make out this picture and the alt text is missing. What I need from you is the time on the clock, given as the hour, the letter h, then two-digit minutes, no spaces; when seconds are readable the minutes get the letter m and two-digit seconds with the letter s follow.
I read 3h53
